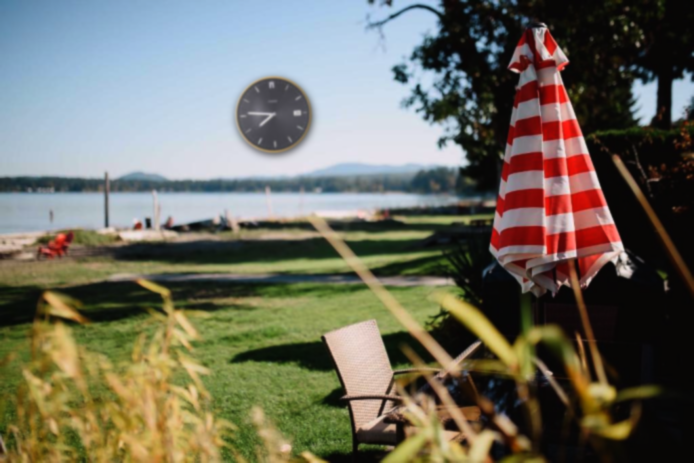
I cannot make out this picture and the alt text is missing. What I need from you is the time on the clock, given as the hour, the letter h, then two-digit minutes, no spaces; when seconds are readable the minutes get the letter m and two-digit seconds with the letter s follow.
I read 7h46
